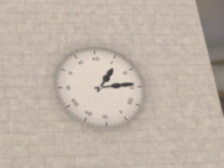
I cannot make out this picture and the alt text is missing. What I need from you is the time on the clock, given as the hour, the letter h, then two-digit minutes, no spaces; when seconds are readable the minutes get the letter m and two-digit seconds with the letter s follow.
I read 1h14
